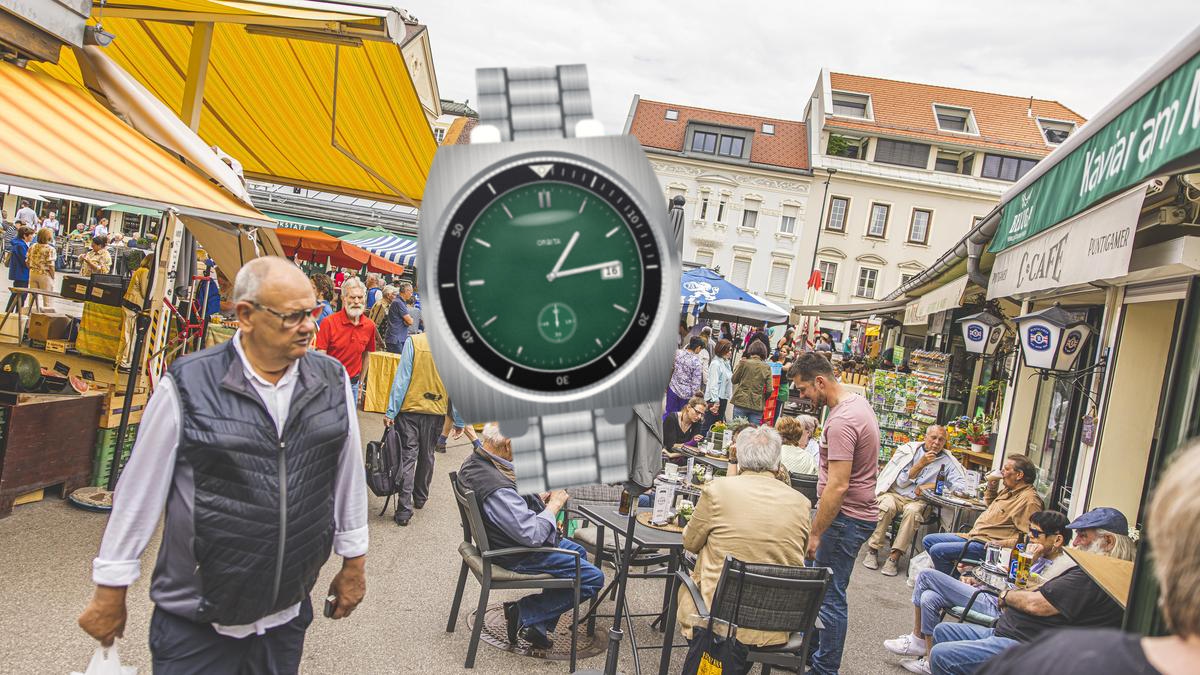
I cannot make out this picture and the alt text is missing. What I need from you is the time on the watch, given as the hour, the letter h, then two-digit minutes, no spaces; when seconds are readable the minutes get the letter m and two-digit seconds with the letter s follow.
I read 1h14
